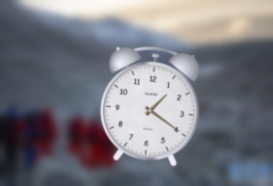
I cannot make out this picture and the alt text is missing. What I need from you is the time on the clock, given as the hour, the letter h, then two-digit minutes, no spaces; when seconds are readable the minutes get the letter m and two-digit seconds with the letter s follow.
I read 1h20
